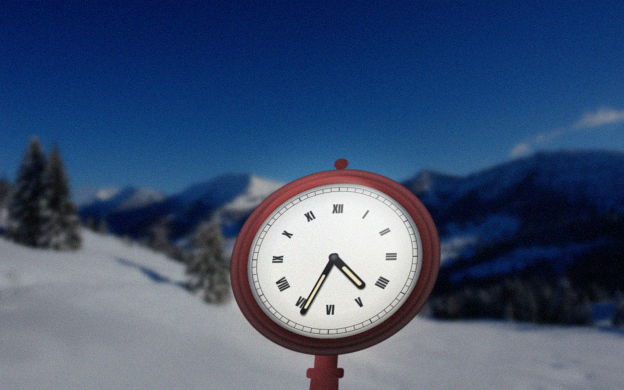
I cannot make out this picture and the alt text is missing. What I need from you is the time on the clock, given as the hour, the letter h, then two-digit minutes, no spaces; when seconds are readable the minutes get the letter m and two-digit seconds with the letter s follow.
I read 4h34
